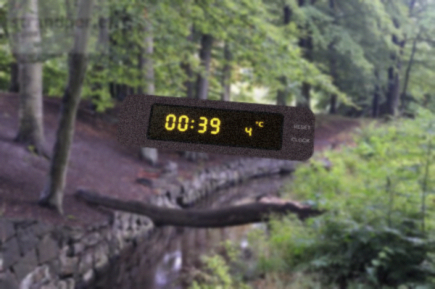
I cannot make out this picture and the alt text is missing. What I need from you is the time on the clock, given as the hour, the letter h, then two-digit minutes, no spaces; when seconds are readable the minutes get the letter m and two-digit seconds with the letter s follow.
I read 0h39
